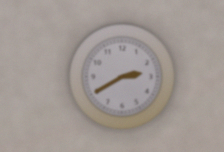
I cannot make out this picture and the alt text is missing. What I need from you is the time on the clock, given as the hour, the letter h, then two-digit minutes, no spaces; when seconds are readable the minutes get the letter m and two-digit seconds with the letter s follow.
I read 2h40
